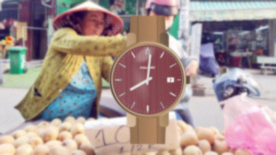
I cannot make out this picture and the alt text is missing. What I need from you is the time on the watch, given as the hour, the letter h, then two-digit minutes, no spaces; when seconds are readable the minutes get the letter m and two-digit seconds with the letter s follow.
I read 8h01
